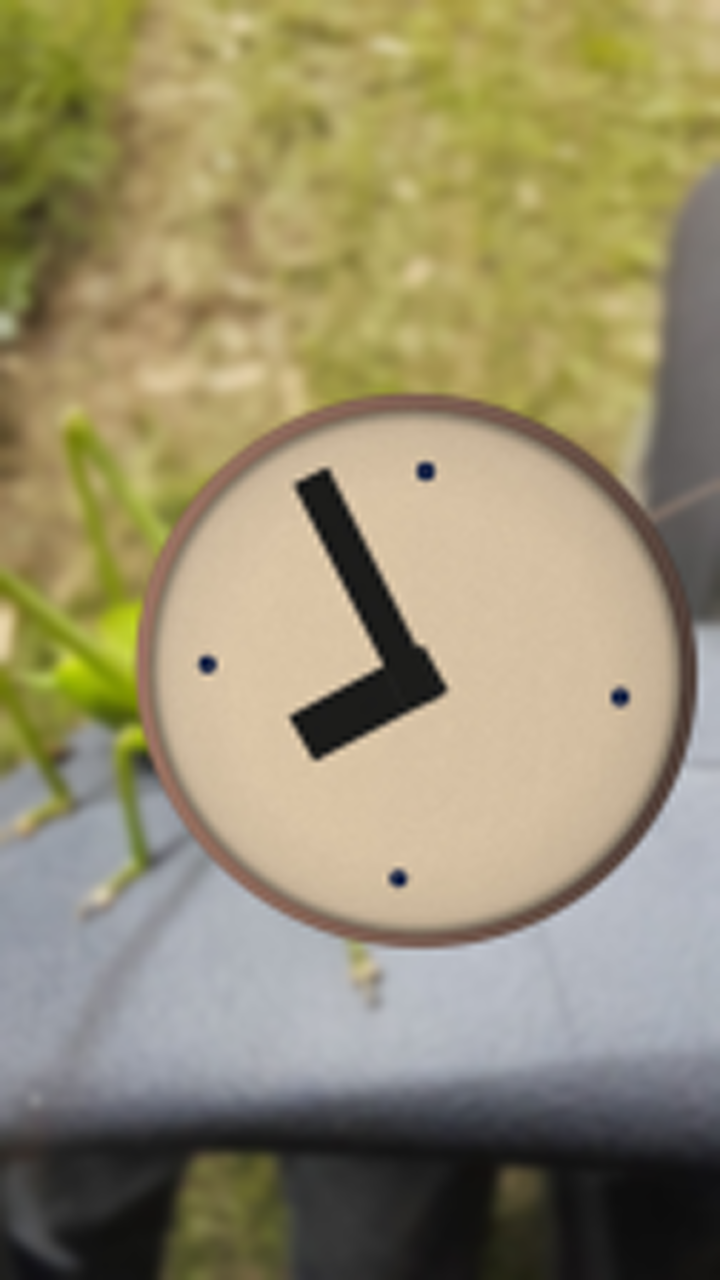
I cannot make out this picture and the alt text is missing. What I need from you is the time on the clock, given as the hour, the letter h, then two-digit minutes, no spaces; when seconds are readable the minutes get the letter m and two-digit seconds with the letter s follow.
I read 7h55
